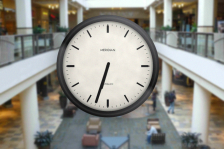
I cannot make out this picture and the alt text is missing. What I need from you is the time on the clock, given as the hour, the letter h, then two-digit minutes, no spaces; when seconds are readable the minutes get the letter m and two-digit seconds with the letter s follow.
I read 6h33
